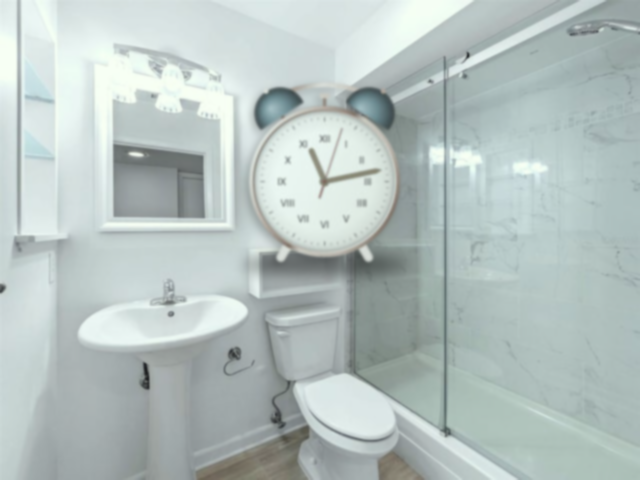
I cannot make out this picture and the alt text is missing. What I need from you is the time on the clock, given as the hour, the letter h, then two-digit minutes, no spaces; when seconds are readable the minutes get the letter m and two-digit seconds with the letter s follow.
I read 11h13m03s
